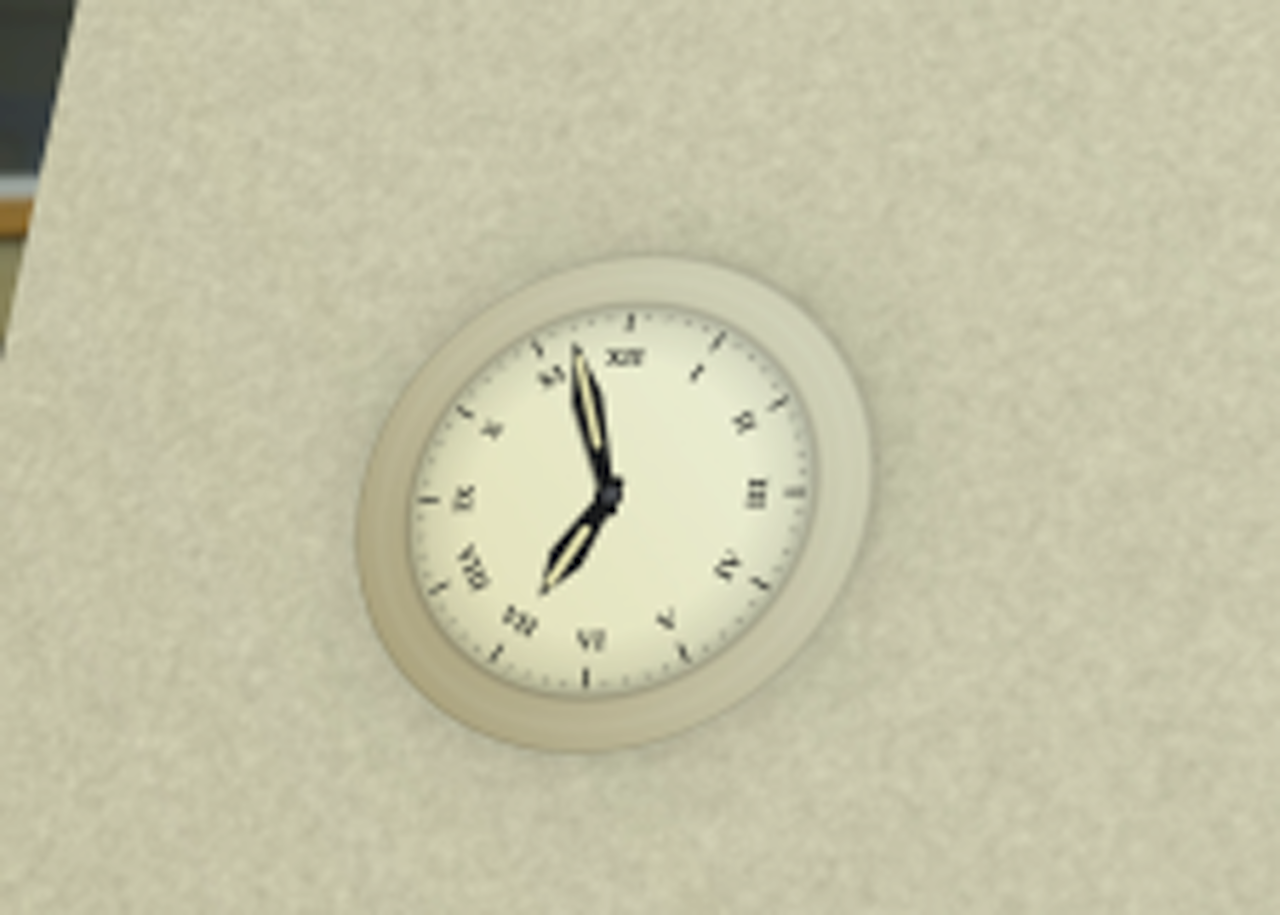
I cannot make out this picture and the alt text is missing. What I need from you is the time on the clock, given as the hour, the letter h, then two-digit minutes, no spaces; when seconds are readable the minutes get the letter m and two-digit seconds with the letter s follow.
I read 6h57
